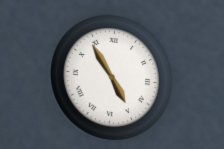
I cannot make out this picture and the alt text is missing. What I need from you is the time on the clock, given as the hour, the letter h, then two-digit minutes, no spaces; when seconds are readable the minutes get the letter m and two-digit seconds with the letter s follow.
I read 4h54
